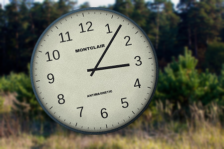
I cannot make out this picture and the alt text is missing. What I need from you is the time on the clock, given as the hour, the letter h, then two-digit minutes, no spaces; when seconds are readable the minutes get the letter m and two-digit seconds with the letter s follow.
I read 3h07
